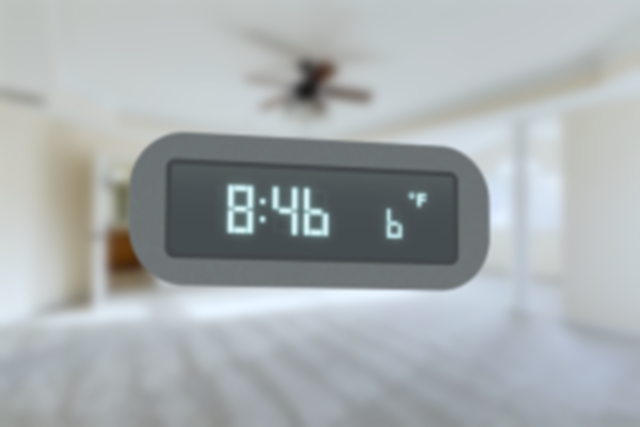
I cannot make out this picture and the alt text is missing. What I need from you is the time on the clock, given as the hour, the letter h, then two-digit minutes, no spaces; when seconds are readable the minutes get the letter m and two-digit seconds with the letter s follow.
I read 8h46
